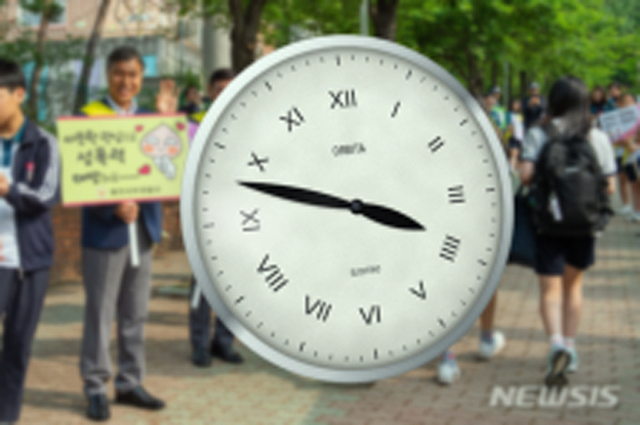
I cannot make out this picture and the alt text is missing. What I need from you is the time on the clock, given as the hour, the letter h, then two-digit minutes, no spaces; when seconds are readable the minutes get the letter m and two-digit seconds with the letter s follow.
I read 3h48
